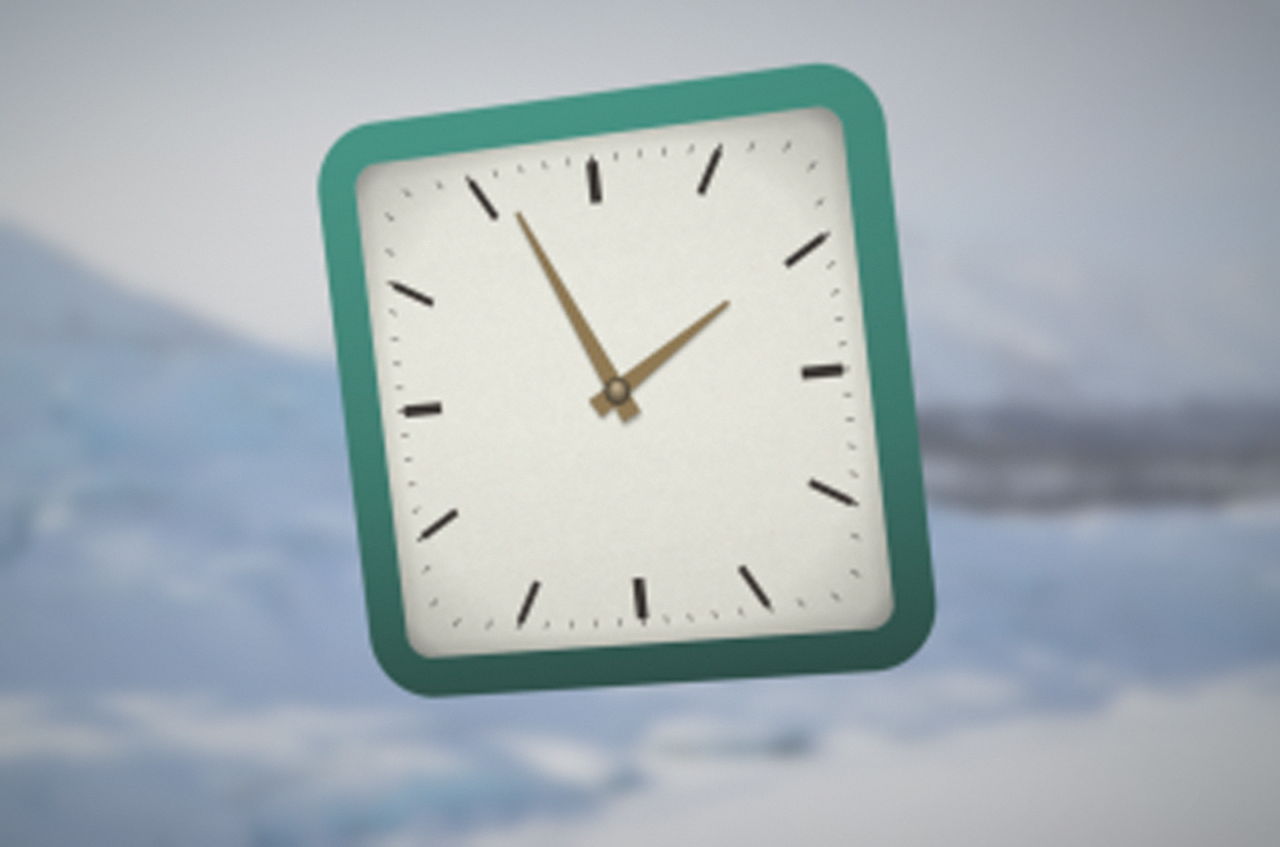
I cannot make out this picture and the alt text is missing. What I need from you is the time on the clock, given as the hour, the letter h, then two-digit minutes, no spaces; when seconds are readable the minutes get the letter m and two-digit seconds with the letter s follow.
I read 1h56
